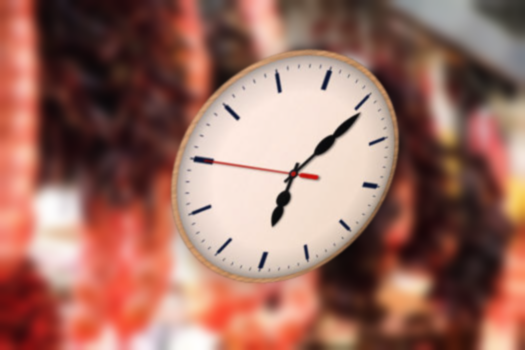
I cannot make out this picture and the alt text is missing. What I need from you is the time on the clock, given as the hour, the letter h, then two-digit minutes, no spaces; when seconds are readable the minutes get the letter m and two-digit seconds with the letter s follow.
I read 6h05m45s
